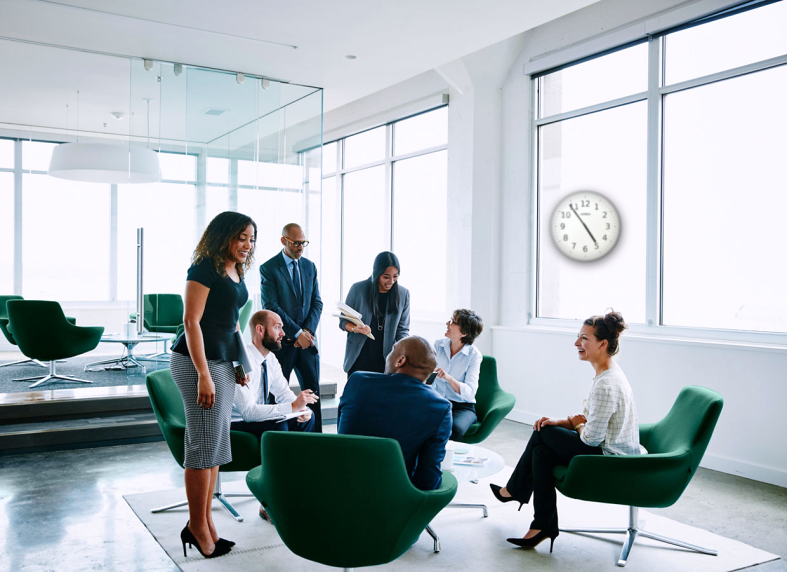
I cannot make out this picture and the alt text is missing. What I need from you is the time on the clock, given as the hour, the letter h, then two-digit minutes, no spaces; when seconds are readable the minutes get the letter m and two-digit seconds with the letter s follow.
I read 4h54
